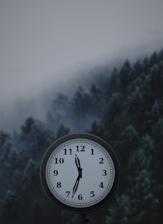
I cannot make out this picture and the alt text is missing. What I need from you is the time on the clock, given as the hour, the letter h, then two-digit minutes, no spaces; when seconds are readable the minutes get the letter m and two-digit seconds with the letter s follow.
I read 11h33
